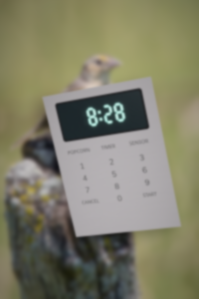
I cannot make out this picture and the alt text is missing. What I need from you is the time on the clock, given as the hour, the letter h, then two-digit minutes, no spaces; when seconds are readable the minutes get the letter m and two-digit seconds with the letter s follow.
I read 8h28
